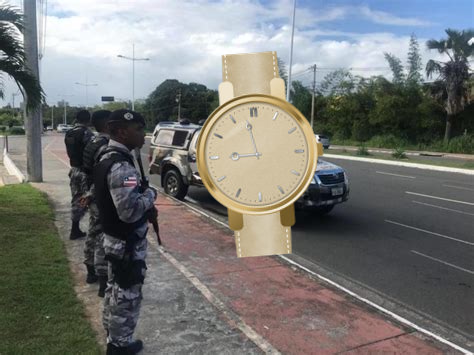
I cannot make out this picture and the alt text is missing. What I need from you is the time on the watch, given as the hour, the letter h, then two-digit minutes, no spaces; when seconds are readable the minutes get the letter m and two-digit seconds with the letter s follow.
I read 8h58
